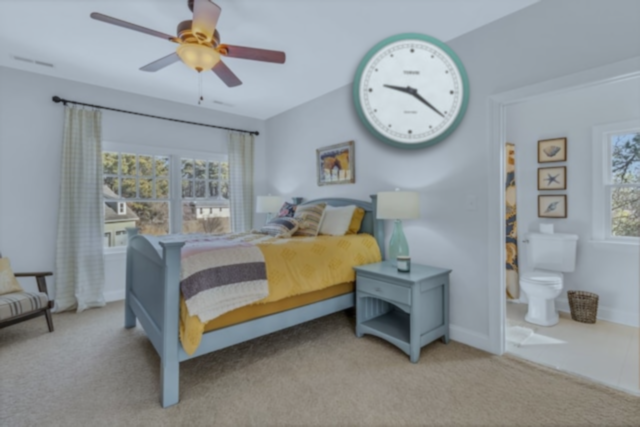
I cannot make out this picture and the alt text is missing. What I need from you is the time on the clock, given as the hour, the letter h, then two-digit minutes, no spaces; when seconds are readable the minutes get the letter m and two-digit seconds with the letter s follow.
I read 9h21
